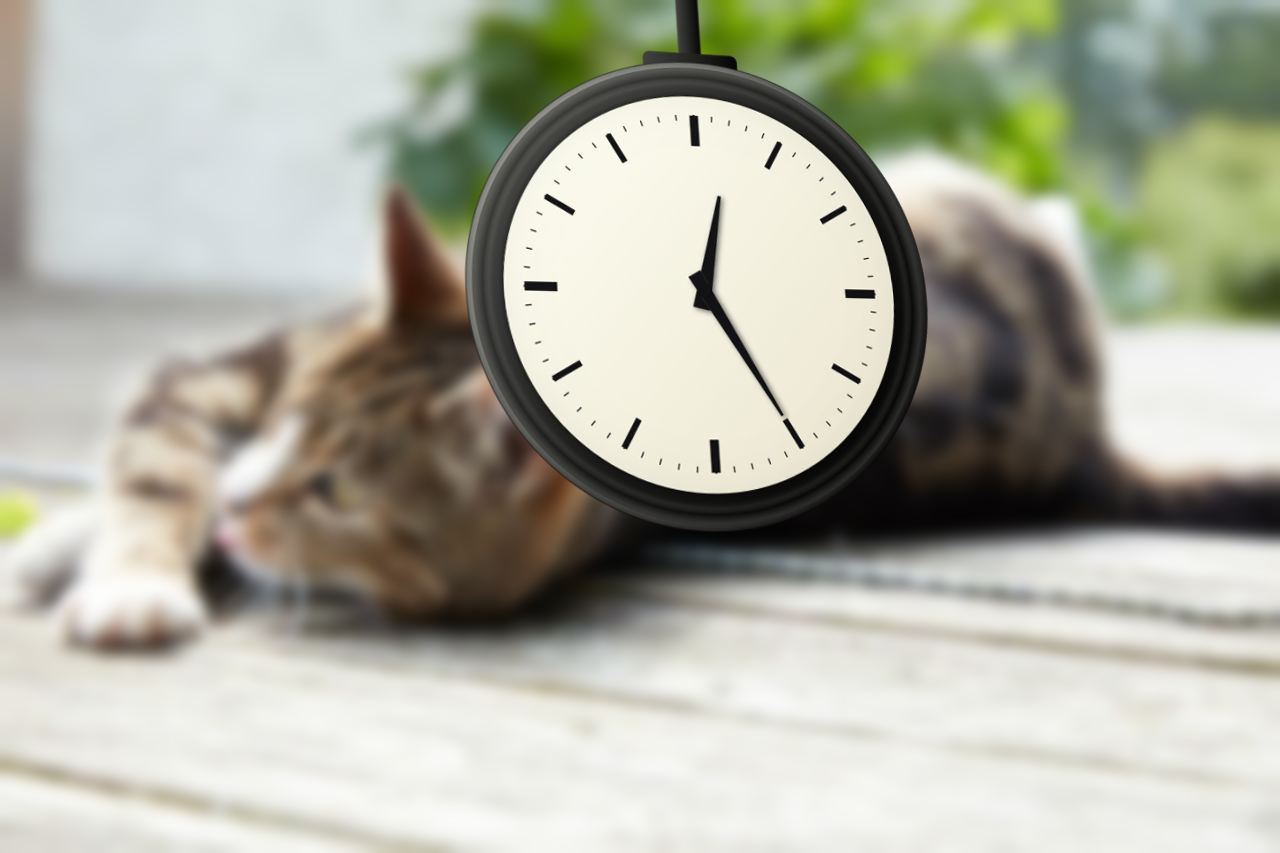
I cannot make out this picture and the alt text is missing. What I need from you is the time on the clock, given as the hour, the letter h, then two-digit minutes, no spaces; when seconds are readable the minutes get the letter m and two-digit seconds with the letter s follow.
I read 12h25
